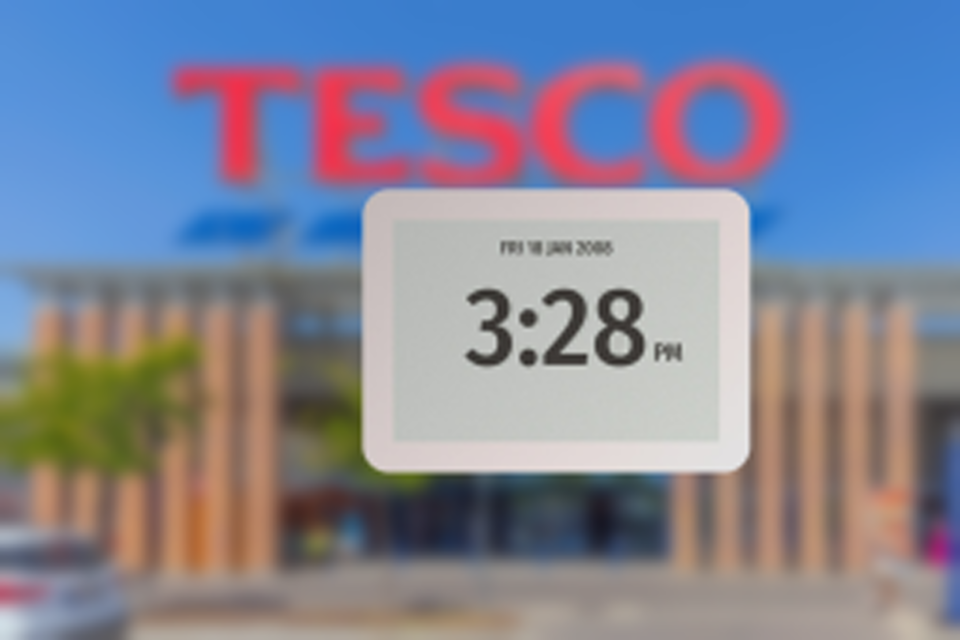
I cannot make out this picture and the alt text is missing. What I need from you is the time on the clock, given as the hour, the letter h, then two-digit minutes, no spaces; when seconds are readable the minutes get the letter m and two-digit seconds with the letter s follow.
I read 3h28
